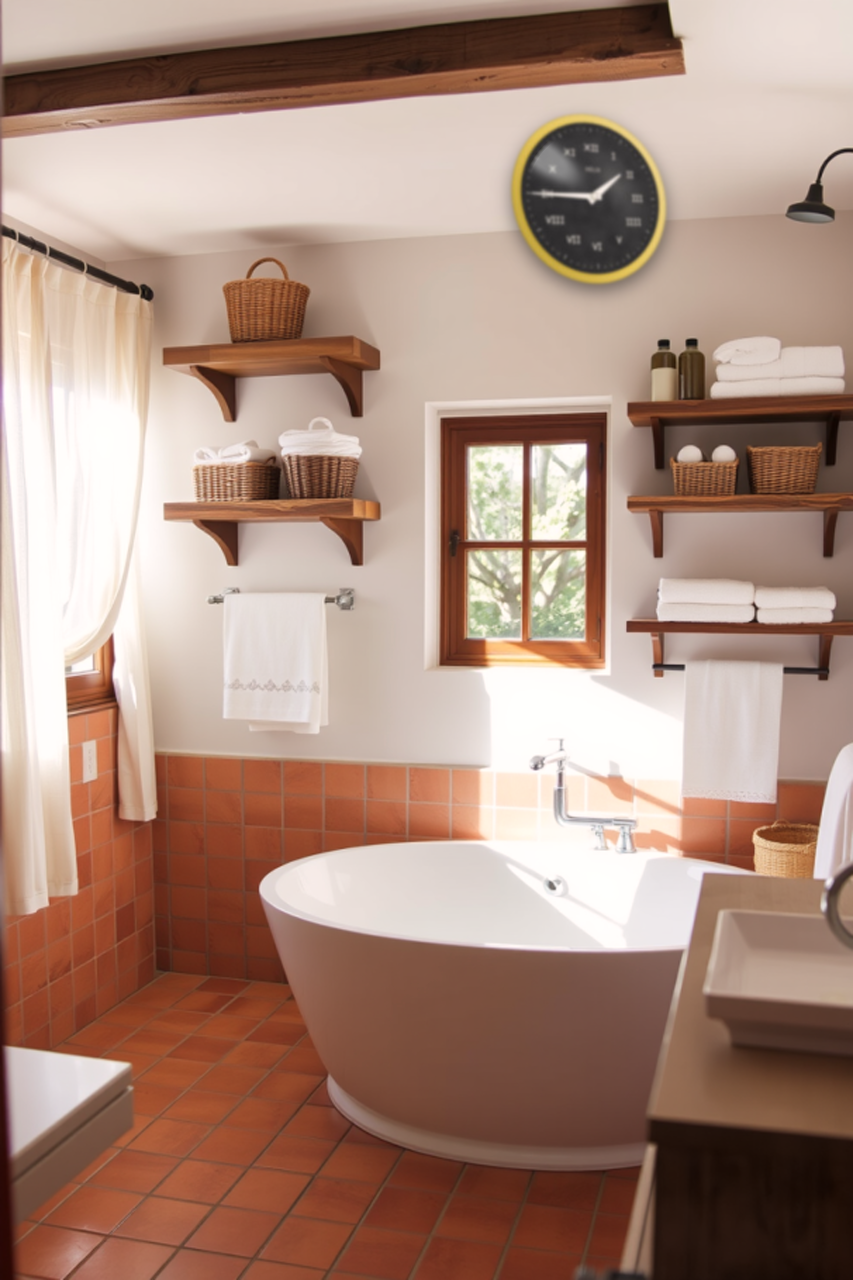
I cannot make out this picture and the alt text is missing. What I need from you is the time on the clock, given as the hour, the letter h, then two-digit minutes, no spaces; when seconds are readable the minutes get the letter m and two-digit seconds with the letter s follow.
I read 1h45
